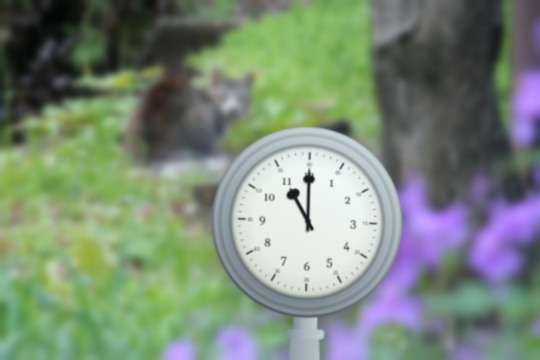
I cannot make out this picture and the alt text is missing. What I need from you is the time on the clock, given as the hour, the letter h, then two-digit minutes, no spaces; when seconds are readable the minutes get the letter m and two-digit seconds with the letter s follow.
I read 11h00
